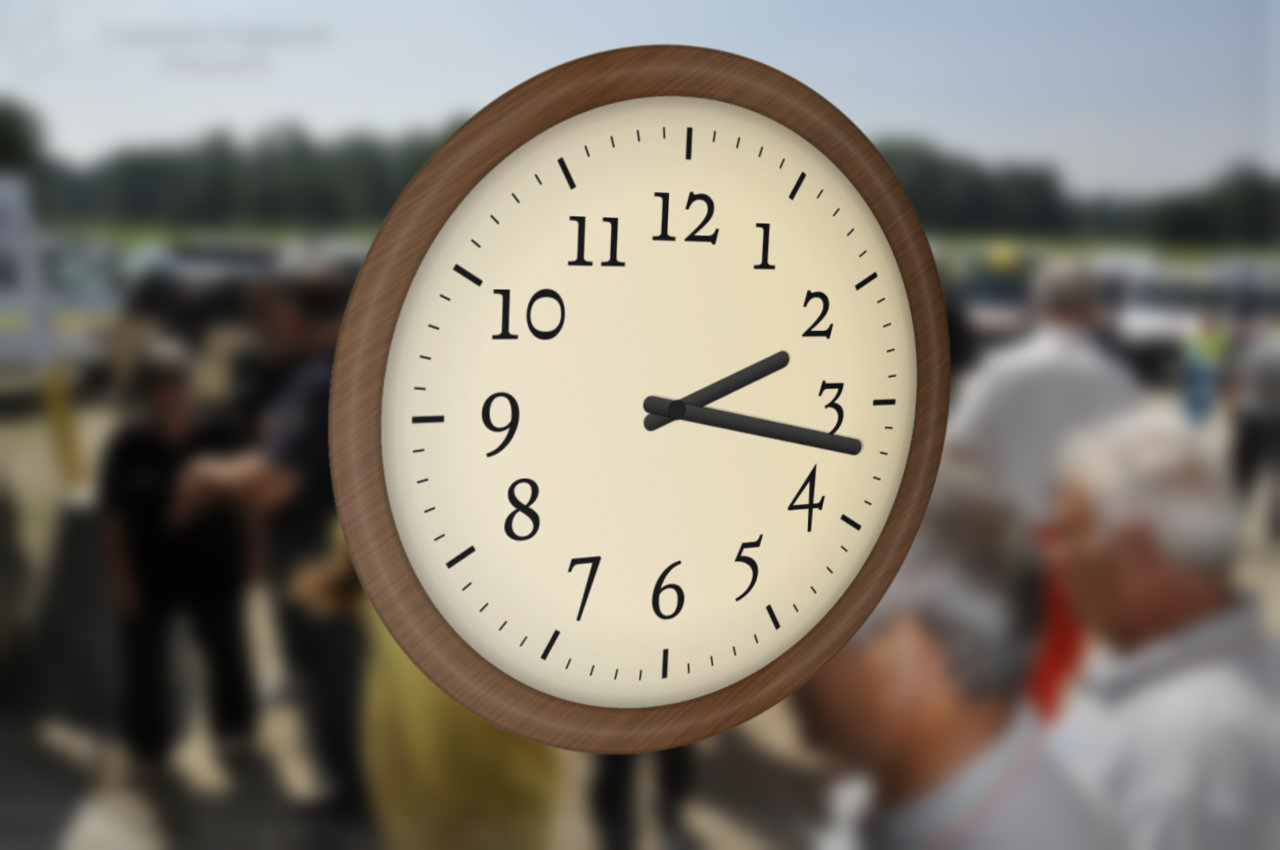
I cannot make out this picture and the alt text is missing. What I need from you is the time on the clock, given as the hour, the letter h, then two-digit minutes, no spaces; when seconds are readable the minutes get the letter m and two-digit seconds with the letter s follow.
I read 2h17
